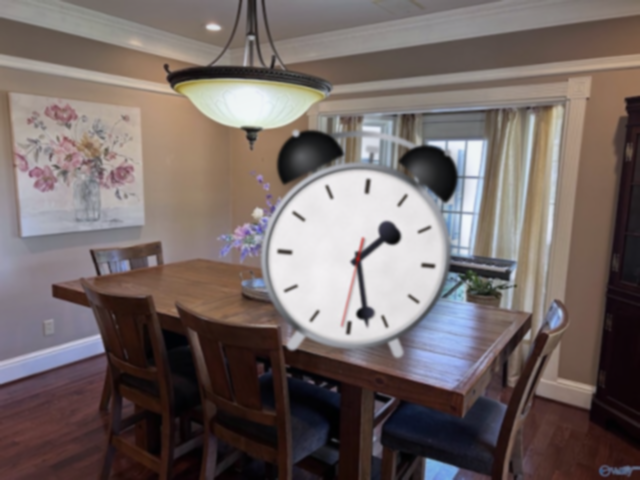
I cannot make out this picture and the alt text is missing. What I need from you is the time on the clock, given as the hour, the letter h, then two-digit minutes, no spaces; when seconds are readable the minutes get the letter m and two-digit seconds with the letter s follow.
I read 1h27m31s
